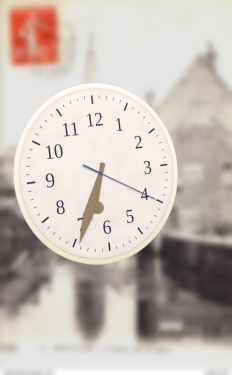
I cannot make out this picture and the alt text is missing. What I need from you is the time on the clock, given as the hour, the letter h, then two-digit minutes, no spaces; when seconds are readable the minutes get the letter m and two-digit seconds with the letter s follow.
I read 6h34m20s
